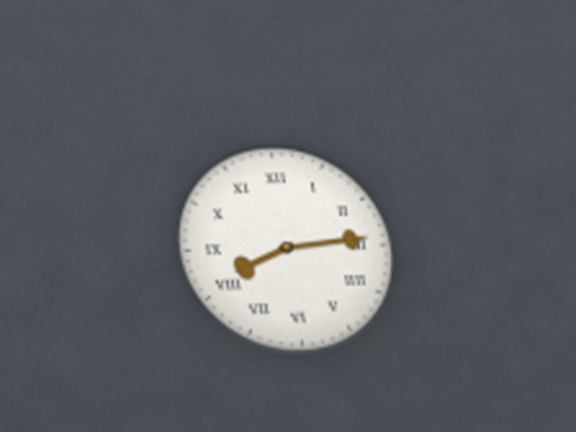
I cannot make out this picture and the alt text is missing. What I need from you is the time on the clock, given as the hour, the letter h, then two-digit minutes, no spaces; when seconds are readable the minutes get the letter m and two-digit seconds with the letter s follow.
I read 8h14
